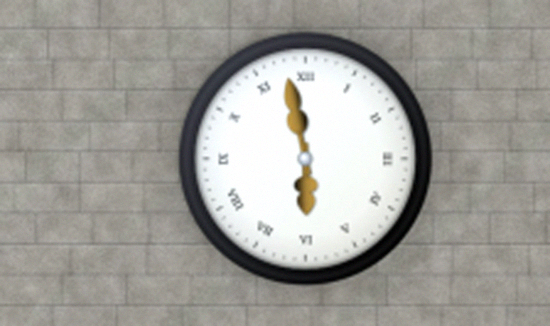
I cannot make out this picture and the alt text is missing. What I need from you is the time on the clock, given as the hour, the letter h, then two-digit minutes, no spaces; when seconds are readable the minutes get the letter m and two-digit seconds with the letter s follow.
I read 5h58
